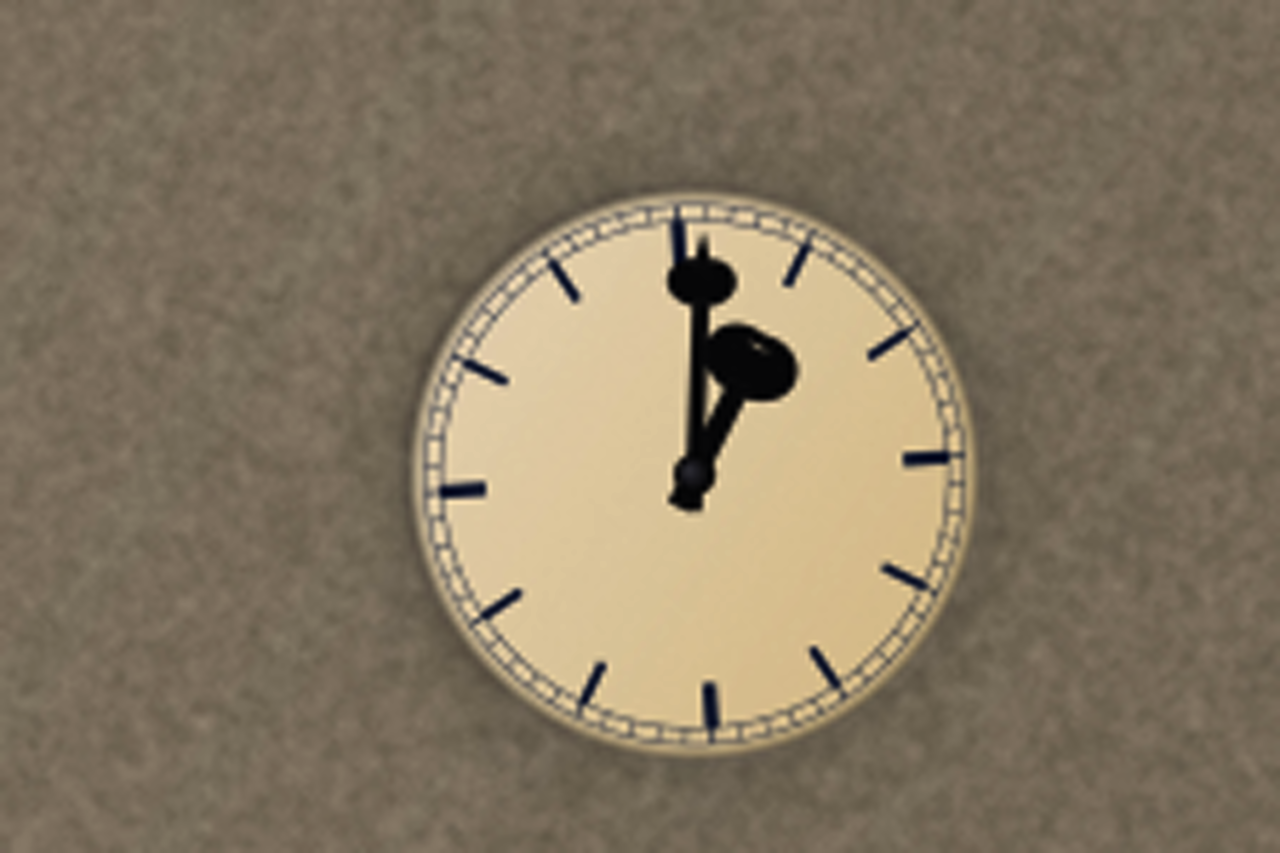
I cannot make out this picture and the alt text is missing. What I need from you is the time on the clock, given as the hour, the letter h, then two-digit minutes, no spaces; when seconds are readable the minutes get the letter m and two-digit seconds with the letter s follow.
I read 1h01
